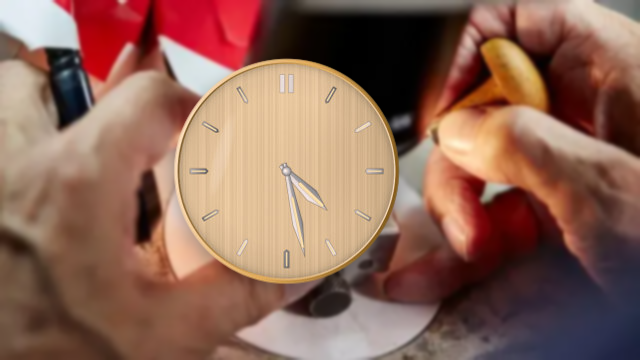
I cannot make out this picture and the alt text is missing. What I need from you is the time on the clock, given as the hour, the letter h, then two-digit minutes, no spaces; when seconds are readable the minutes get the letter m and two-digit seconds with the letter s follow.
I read 4h28
